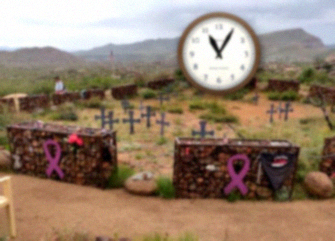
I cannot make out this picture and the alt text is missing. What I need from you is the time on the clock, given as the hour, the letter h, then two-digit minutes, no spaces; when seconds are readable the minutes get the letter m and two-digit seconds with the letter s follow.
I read 11h05
